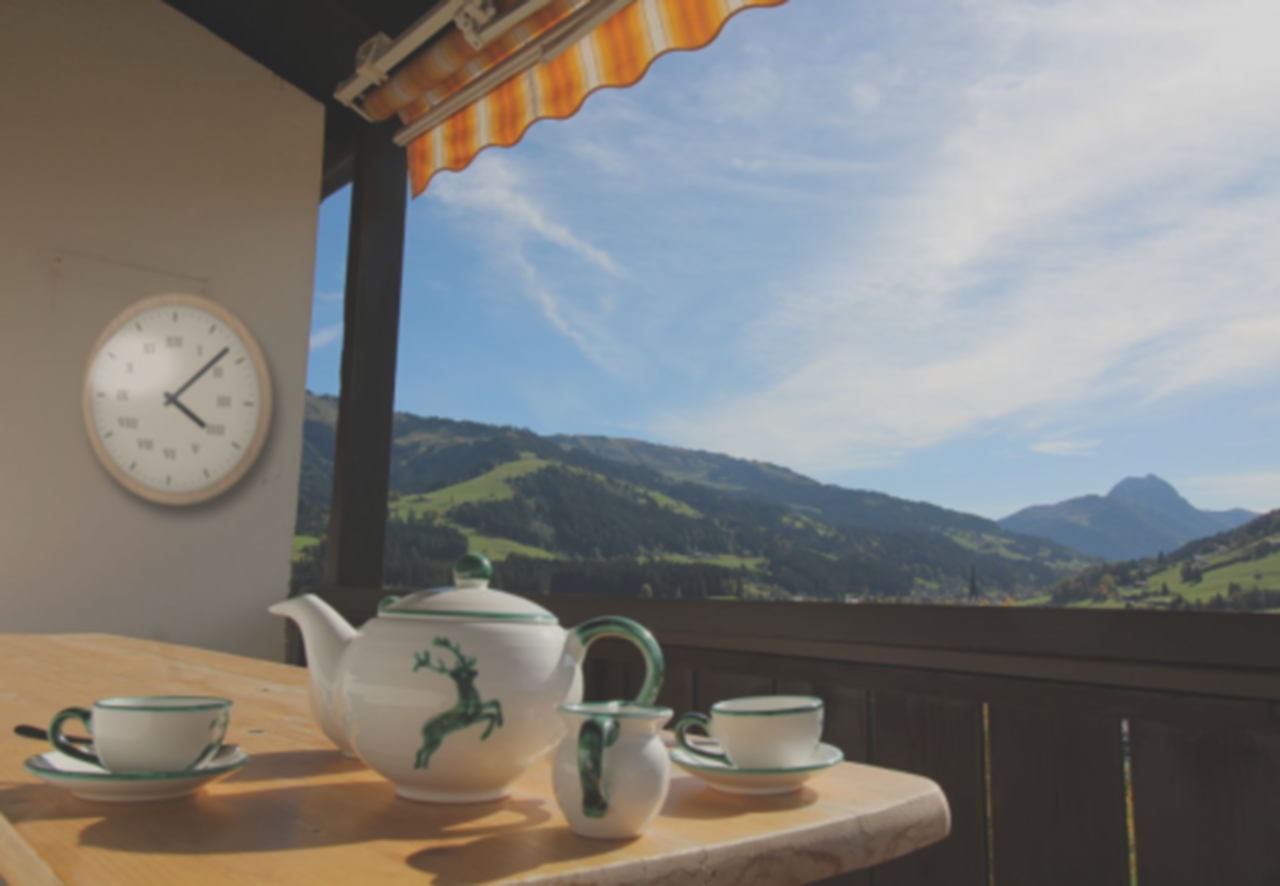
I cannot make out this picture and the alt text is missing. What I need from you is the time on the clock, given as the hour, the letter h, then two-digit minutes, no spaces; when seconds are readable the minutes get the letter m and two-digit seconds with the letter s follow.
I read 4h08
